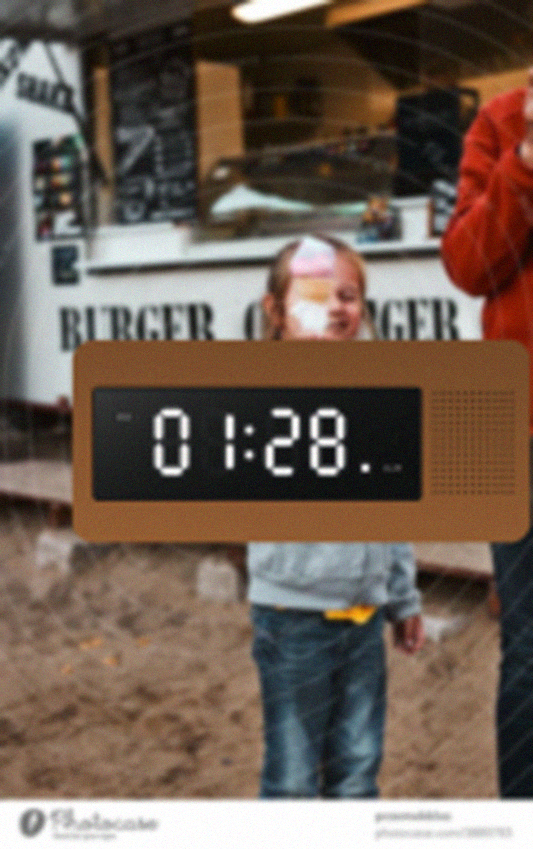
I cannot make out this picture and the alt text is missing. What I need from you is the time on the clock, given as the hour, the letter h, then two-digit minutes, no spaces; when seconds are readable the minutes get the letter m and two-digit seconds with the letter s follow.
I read 1h28
